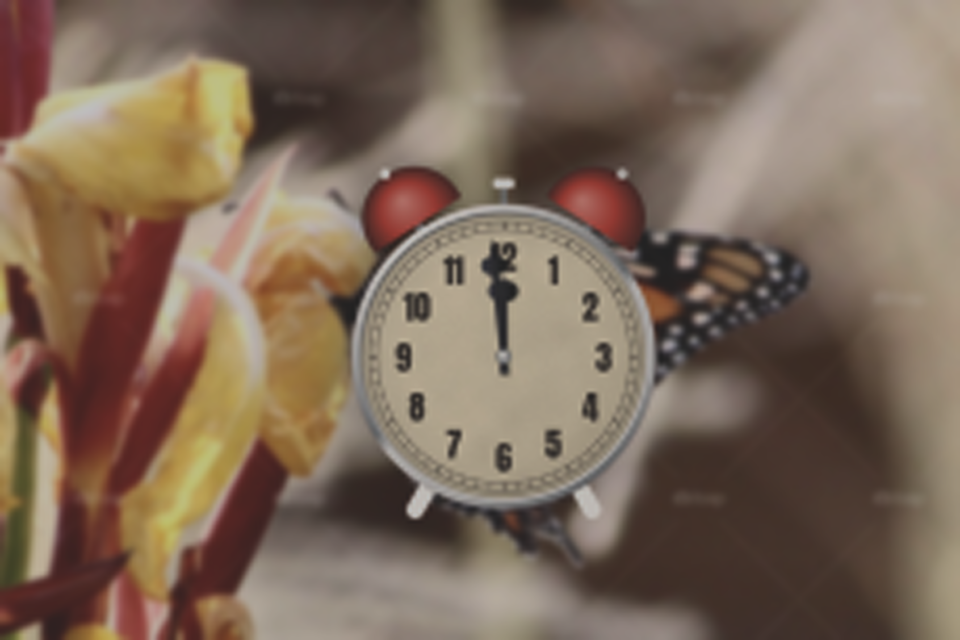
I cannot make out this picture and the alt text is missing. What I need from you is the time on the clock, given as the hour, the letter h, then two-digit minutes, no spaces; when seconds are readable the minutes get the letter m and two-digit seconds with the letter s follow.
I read 11h59
